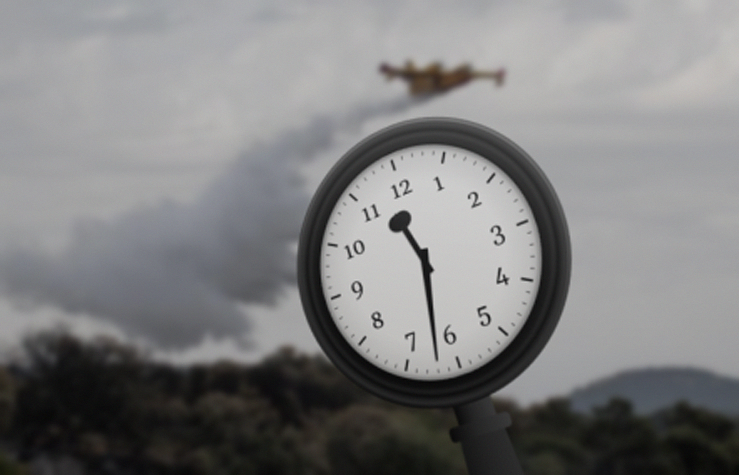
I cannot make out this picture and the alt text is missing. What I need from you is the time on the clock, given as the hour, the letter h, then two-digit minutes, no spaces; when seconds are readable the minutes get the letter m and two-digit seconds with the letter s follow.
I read 11h32
